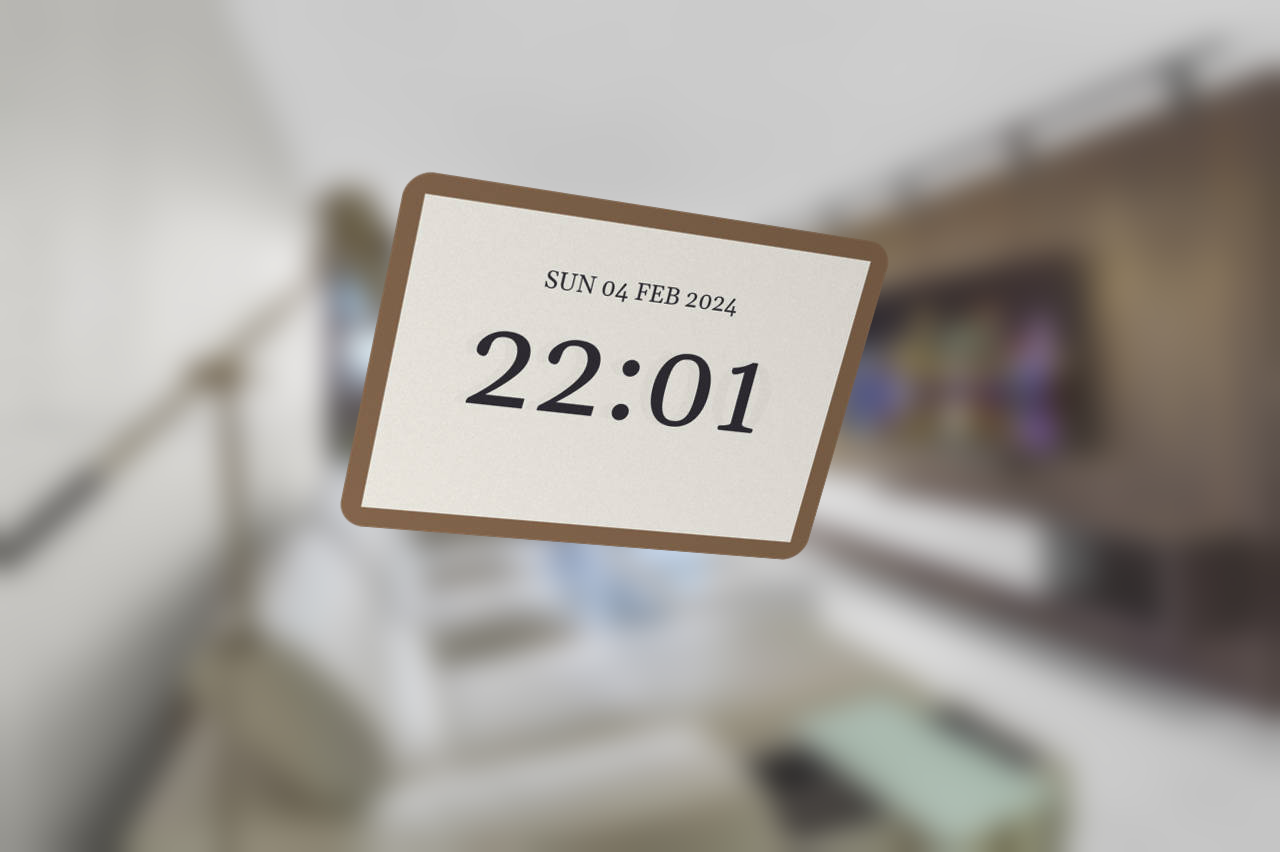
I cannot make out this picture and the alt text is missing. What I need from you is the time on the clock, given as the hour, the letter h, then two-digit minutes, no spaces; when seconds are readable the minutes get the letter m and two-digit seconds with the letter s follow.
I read 22h01
